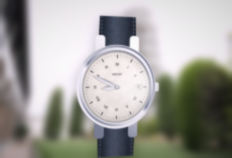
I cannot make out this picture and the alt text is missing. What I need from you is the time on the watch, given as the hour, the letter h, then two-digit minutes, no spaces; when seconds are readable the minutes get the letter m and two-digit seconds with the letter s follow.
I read 8h49
